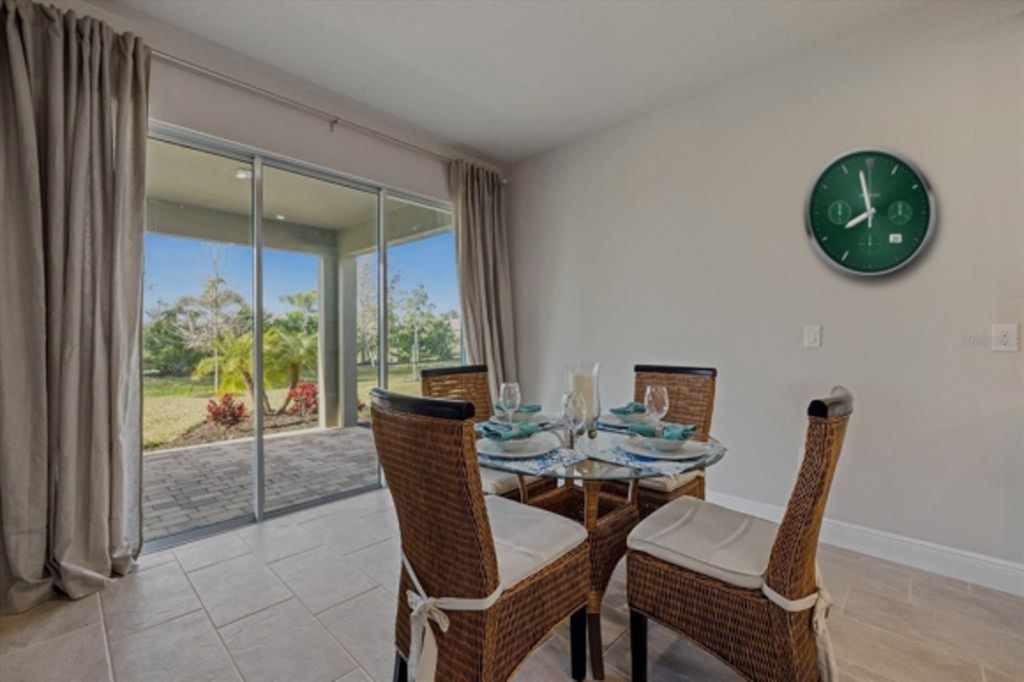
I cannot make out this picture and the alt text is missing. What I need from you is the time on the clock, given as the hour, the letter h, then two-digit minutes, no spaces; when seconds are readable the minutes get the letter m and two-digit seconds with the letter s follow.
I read 7h58
